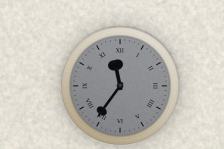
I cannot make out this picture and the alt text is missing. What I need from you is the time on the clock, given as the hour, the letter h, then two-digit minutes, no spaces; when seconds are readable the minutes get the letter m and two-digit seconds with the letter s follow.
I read 11h36
